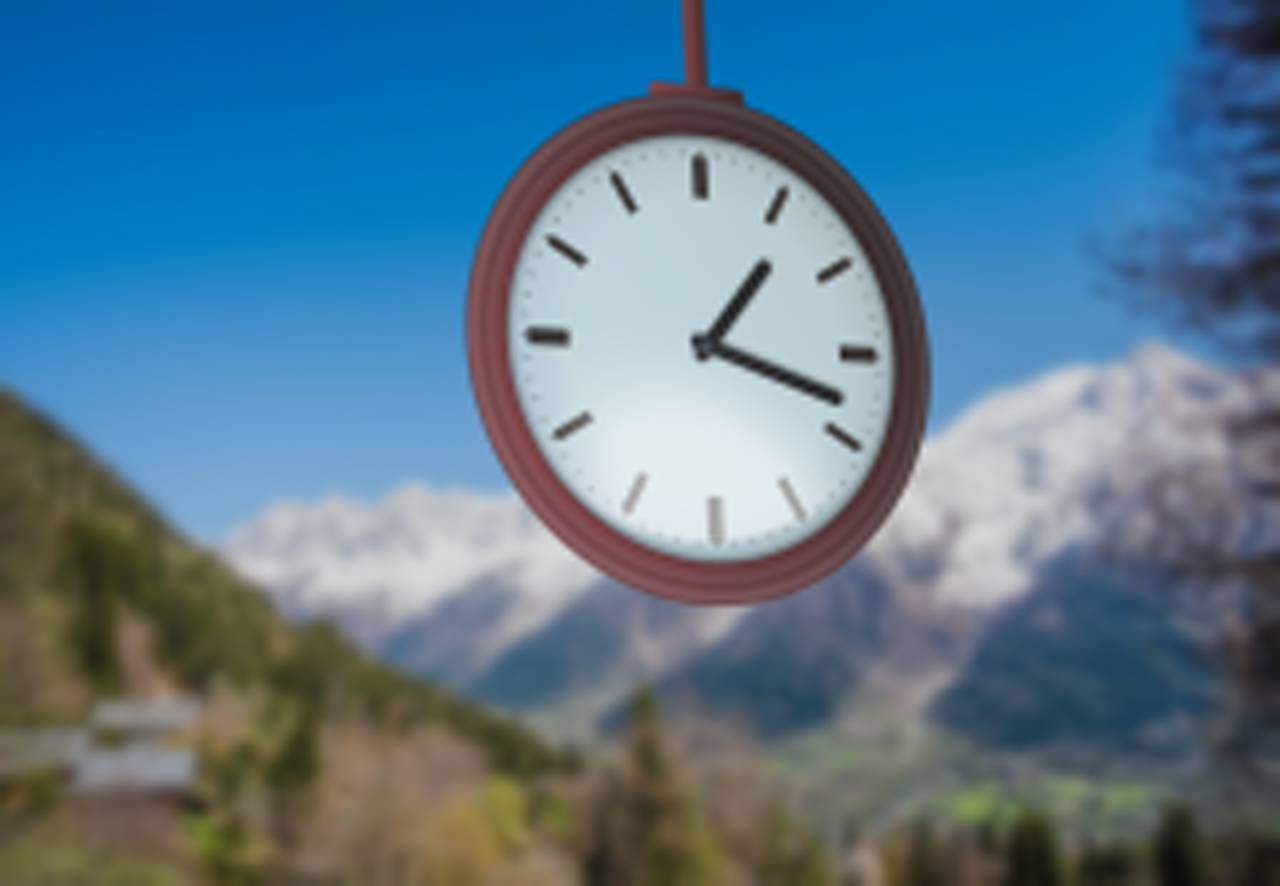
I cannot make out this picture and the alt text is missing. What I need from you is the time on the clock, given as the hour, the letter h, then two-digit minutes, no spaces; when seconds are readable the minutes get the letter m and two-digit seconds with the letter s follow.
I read 1h18
